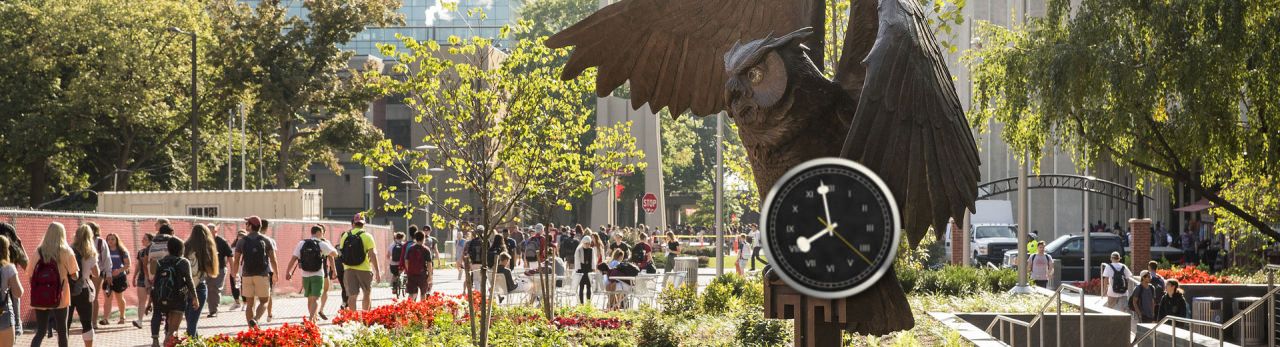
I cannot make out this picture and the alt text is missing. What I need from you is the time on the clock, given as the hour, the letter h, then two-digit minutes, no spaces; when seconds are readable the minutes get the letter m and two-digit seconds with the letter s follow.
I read 7h58m22s
